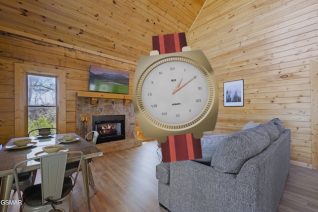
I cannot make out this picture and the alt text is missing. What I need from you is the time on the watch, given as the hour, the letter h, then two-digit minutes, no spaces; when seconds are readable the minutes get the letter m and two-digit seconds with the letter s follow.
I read 1h10
